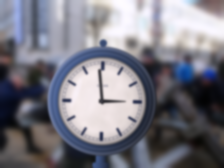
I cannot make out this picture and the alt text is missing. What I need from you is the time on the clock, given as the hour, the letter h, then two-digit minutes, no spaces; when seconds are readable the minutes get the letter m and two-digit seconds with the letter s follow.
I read 2h59
